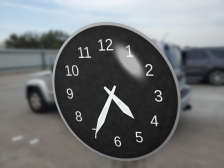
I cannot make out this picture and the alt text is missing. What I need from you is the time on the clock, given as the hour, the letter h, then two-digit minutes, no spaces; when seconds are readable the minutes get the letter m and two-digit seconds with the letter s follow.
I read 4h35
